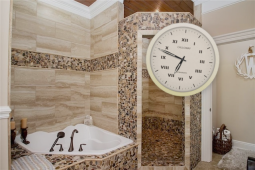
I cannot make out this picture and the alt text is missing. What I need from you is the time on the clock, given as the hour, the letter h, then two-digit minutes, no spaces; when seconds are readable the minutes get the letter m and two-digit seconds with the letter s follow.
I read 6h48
